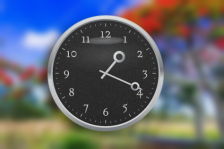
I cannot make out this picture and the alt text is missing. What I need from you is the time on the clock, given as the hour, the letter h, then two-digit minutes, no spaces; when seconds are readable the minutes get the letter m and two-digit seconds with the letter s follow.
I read 1h19
